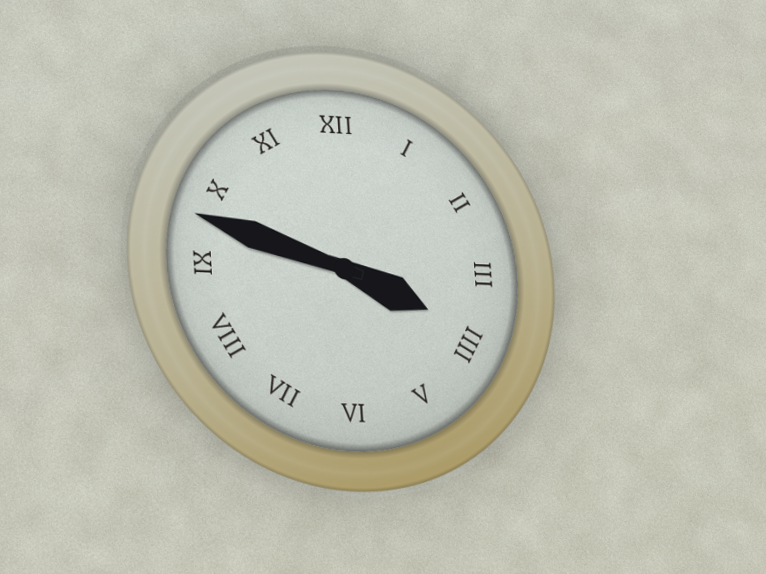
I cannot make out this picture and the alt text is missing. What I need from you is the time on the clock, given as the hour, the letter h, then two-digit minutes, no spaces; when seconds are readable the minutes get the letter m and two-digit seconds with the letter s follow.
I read 3h48
